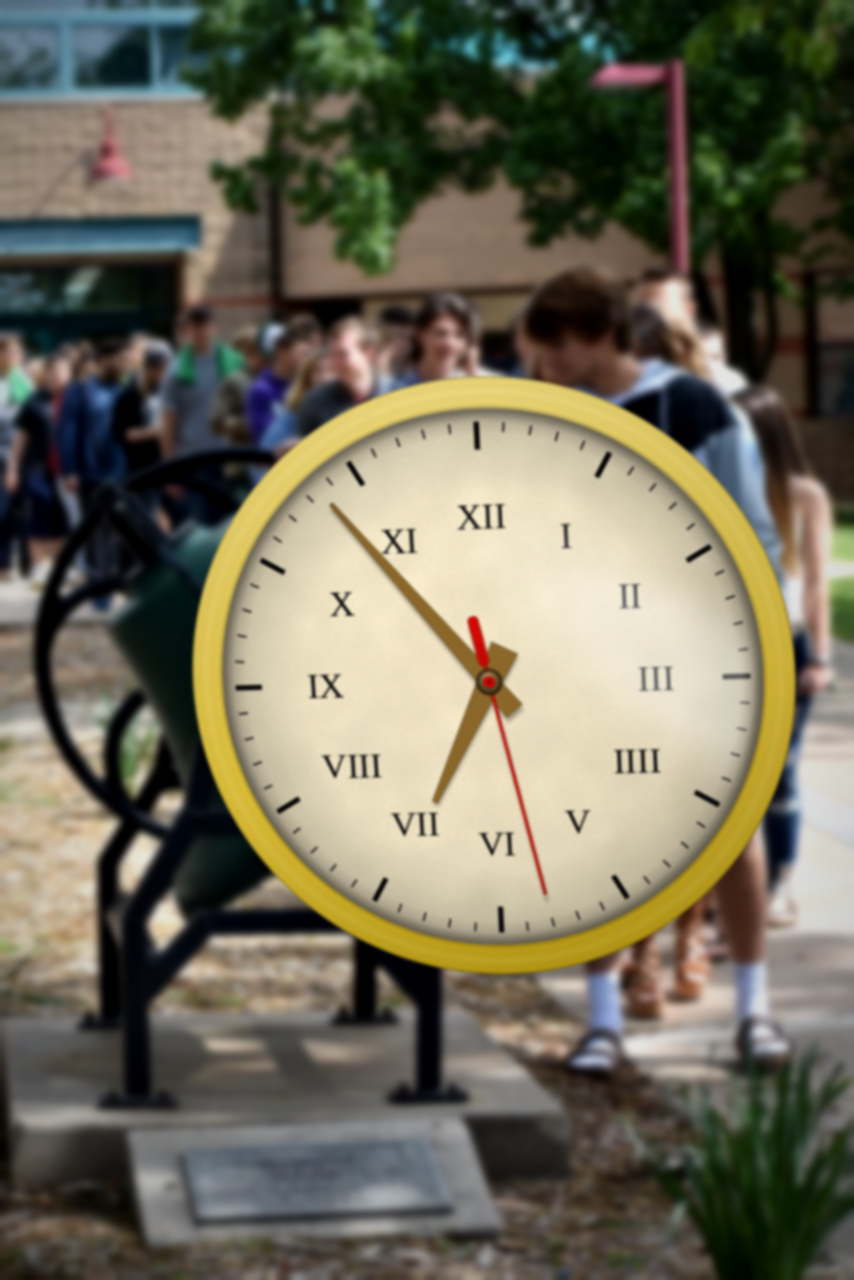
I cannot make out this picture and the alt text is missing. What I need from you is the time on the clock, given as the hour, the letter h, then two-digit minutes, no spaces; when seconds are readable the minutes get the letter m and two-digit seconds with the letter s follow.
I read 6h53m28s
